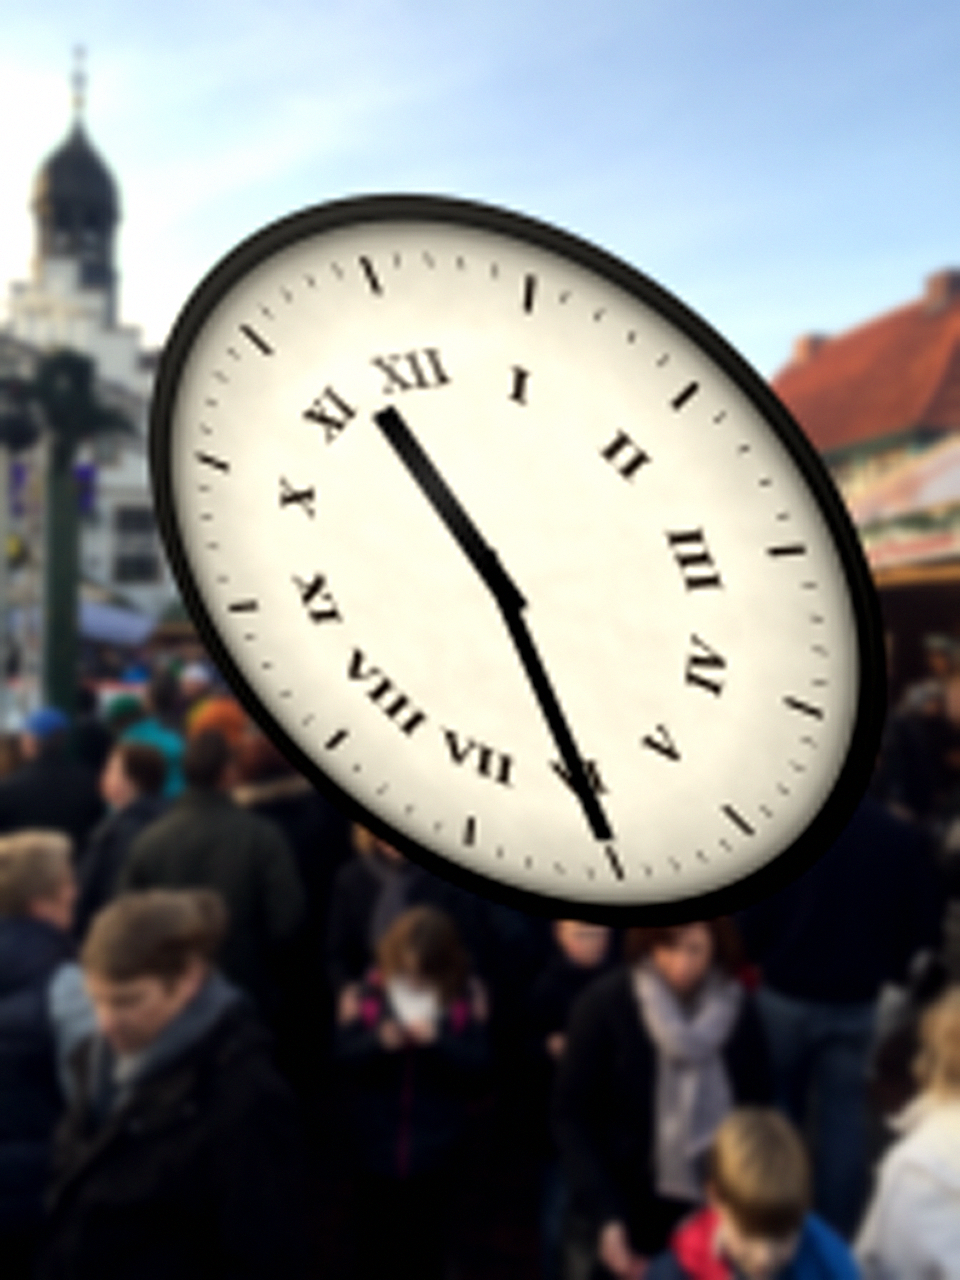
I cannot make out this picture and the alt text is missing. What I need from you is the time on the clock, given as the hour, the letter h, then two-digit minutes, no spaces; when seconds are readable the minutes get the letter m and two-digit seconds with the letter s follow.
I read 11h30
